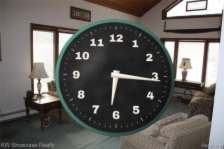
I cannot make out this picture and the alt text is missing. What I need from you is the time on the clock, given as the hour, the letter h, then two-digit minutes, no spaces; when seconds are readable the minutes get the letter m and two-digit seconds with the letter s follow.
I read 6h16
